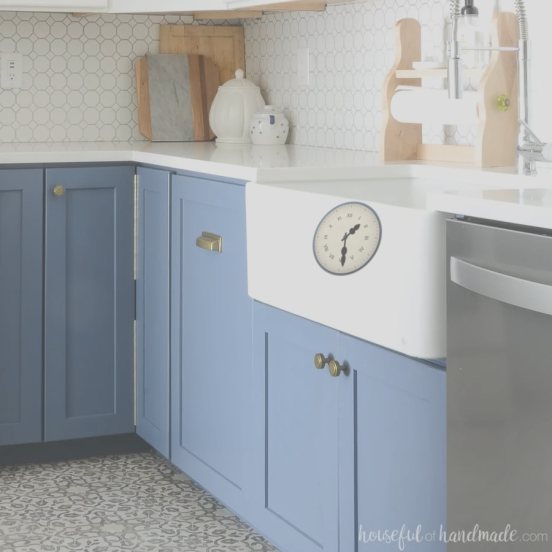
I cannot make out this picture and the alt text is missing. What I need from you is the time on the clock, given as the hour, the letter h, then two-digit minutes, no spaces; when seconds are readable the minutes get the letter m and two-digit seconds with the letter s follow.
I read 1h29
